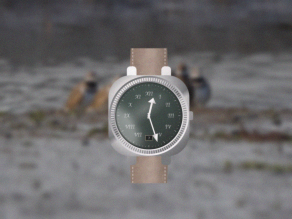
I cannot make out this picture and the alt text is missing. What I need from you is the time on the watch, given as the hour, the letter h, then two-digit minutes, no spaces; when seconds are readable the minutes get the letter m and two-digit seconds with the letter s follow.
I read 12h27
